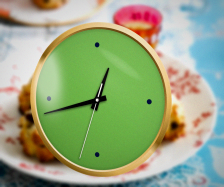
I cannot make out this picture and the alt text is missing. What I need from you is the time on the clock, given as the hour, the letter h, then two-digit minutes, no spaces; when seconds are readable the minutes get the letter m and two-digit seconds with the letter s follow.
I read 12h42m33s
